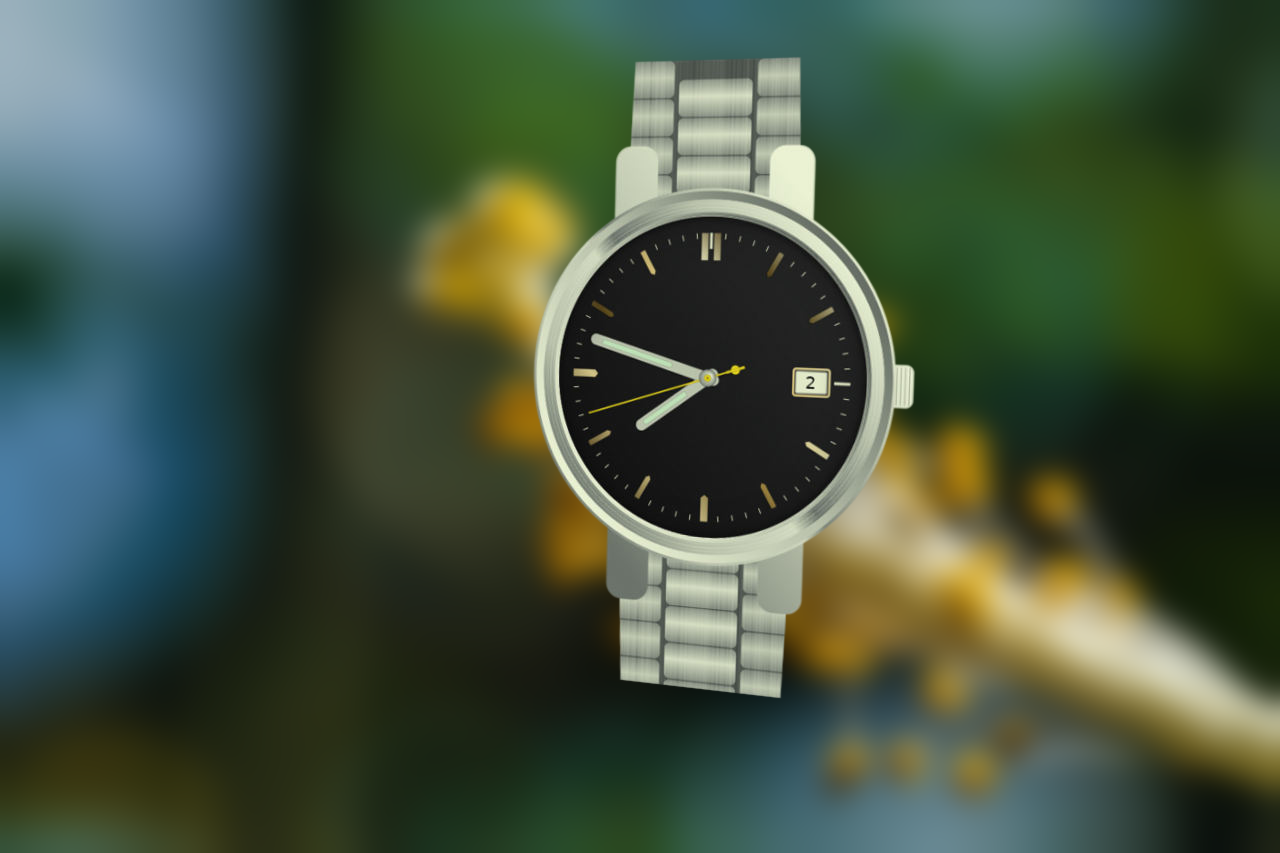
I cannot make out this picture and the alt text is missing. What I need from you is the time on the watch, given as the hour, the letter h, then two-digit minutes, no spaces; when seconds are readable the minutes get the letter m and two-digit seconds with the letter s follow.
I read 7h47m42s
